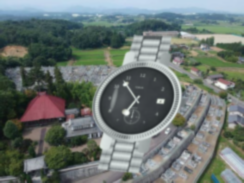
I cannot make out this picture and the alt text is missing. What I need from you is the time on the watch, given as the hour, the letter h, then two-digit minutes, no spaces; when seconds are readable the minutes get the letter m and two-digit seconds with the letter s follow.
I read 6h53
